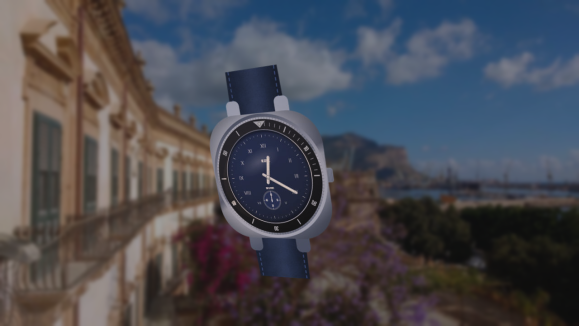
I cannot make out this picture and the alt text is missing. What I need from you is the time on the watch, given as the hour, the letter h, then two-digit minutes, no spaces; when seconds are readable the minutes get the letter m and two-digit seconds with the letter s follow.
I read 12h20
